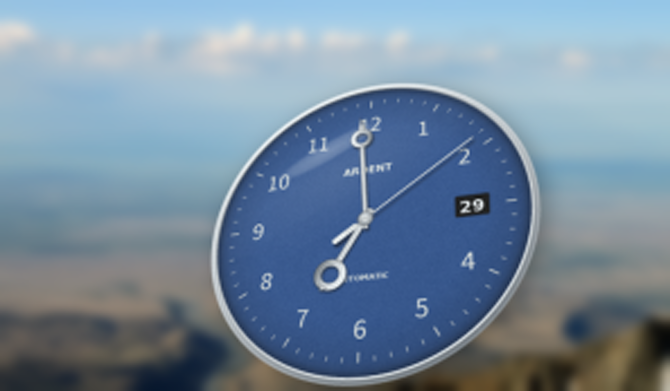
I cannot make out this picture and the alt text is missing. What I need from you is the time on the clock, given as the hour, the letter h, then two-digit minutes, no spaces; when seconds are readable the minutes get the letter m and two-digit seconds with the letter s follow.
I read 6h59m09s
